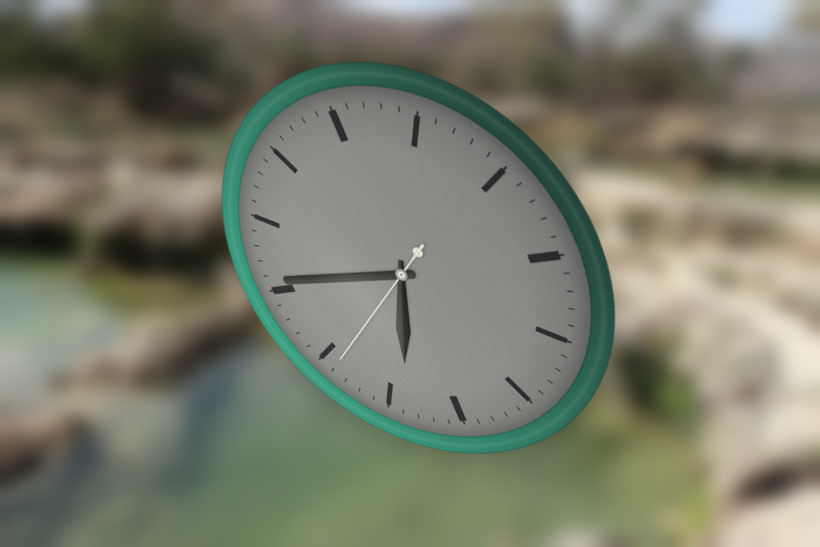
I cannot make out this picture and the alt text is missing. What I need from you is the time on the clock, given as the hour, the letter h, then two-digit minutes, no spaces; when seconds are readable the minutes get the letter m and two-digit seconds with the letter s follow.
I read 6h45m39s
